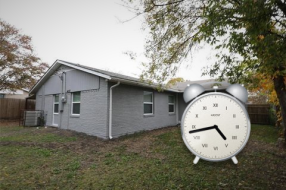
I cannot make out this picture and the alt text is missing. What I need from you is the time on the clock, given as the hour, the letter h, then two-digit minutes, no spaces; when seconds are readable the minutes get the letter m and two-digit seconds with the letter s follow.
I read 4h43
